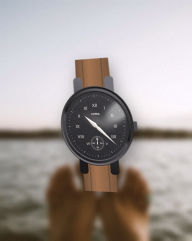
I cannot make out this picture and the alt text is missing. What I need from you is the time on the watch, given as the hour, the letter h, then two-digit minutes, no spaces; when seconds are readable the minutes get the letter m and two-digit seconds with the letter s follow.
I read 10h22
